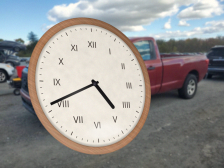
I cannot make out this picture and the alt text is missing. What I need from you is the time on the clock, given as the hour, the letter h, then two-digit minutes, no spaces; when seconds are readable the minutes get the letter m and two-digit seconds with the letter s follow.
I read 4h41
